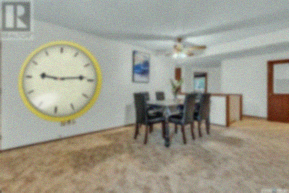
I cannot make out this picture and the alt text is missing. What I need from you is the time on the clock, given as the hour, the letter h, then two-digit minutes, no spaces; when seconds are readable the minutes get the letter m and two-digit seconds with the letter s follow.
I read 9h14
